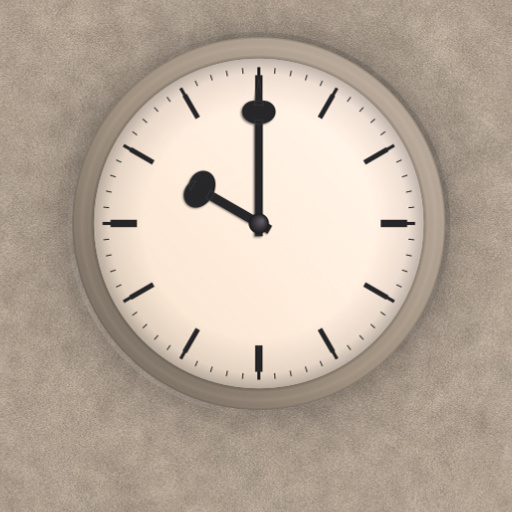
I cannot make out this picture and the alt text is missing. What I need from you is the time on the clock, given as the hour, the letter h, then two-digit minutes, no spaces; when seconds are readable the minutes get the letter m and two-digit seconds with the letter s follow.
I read 10h00
